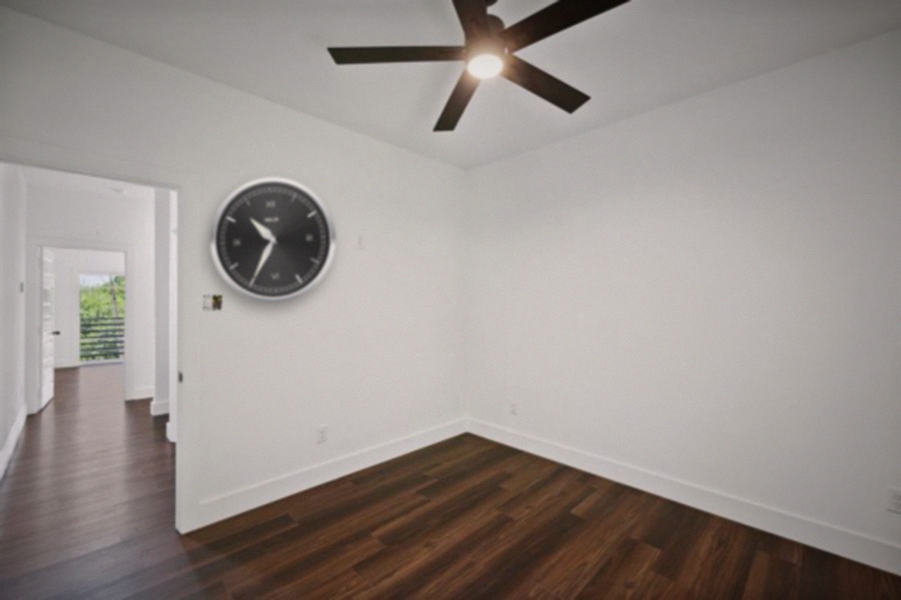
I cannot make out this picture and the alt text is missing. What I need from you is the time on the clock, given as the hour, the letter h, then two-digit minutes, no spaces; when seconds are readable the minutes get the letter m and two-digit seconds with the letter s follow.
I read 10h35
